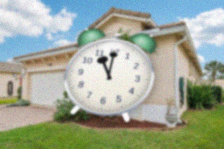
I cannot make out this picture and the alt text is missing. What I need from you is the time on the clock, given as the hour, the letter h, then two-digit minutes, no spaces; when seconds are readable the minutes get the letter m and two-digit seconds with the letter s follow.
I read 11h00
